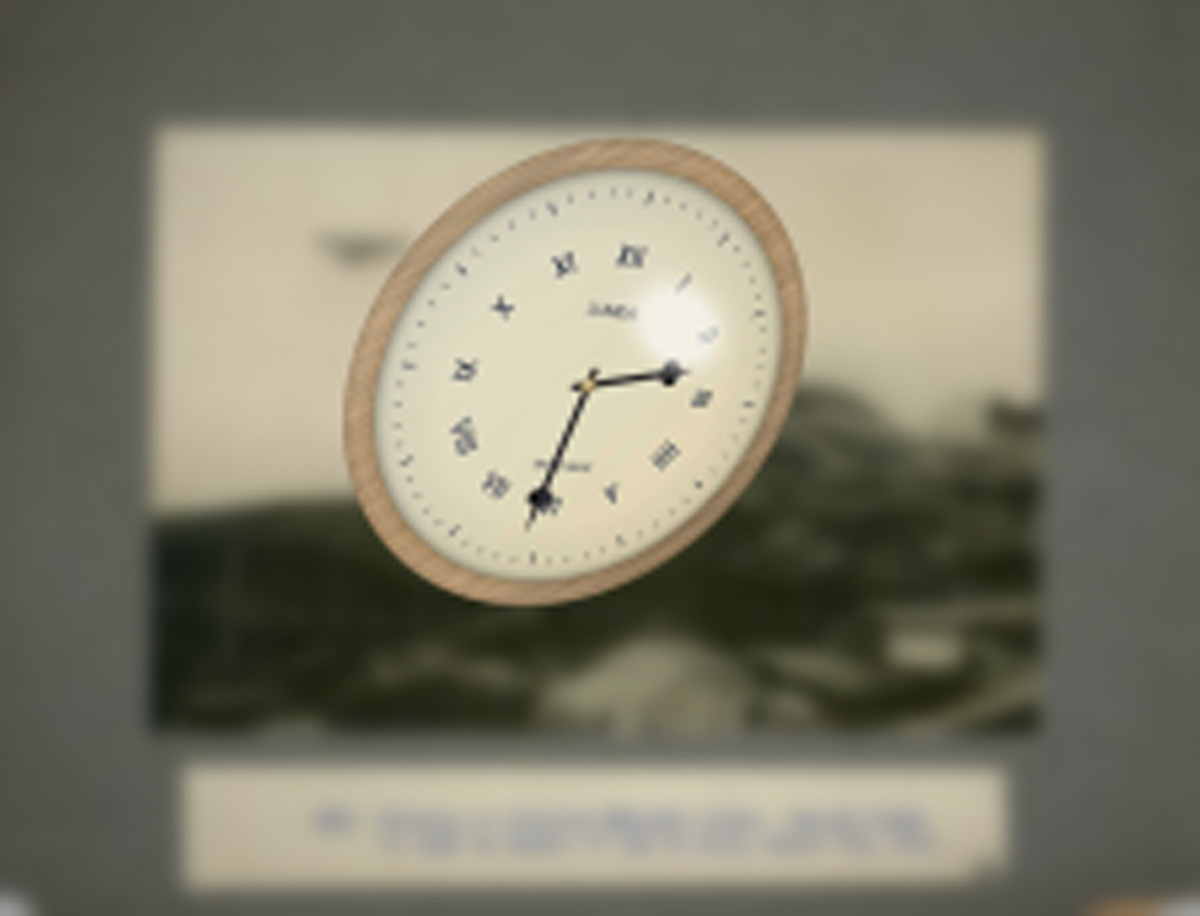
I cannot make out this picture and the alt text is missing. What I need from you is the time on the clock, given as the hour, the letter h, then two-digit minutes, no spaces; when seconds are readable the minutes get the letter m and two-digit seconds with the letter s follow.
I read 2h31
